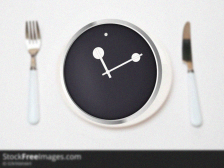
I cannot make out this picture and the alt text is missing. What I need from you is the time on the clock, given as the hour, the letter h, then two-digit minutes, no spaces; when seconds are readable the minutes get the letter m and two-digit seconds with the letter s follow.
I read 11h11
